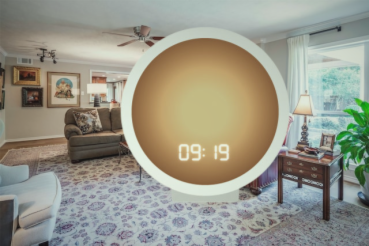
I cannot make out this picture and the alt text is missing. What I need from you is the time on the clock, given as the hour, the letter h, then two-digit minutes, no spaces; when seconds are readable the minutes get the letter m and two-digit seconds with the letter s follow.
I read 9h19
